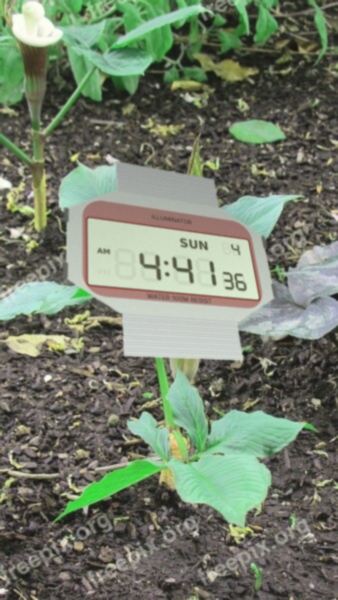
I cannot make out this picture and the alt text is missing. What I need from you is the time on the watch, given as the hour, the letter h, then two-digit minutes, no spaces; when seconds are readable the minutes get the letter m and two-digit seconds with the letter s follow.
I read 4h41m36s
